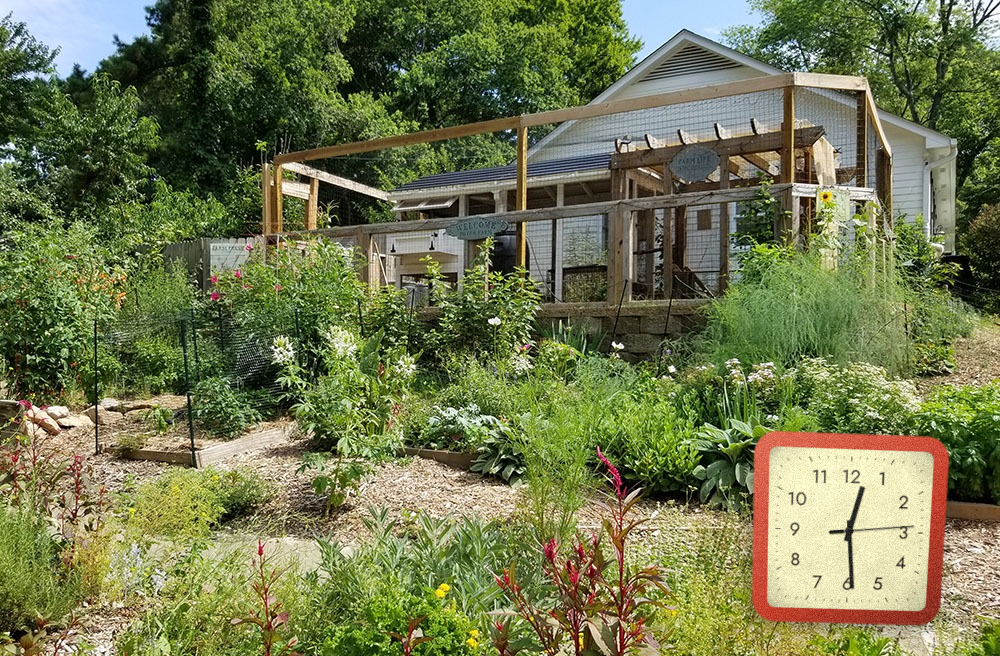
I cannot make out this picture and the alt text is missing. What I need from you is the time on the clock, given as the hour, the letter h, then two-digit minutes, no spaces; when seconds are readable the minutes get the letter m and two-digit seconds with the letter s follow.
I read 12h29m14s
